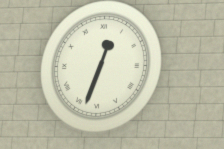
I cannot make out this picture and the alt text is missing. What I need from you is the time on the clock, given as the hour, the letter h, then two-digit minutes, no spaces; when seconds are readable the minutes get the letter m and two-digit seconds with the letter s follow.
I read 12h33
